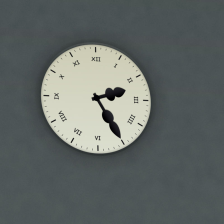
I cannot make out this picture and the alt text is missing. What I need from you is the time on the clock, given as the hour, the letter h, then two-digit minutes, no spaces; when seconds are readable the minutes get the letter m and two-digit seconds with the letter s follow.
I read 2h25
